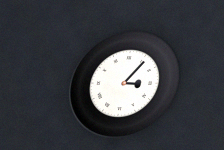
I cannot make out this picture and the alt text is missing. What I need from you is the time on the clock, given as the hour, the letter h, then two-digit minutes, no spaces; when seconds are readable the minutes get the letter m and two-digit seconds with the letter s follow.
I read 3h06
